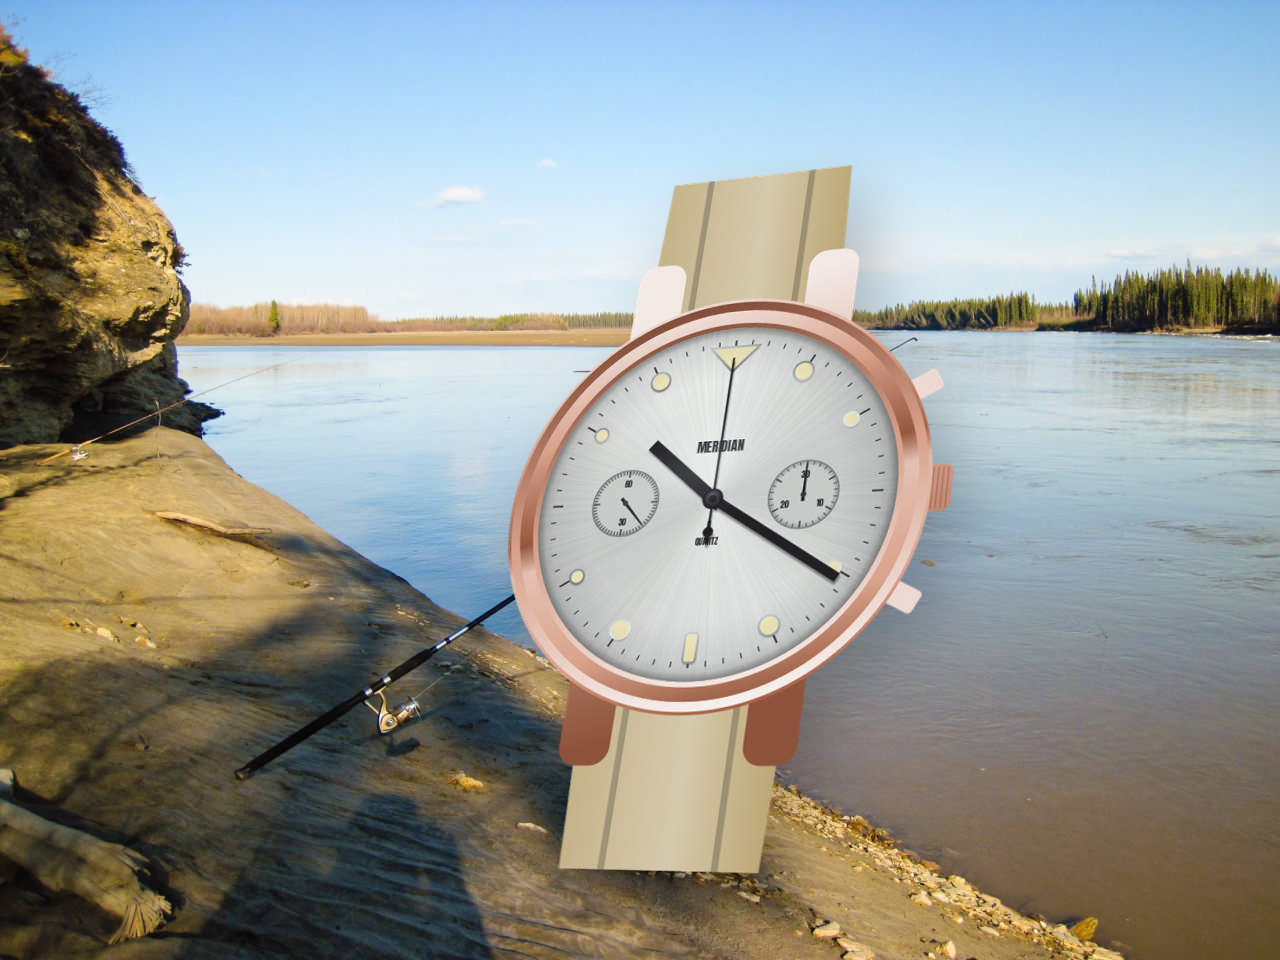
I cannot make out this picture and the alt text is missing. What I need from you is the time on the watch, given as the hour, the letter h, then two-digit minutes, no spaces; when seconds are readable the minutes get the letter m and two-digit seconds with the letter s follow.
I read 10h20m23s
